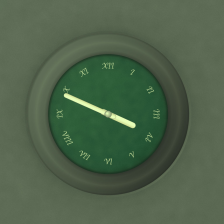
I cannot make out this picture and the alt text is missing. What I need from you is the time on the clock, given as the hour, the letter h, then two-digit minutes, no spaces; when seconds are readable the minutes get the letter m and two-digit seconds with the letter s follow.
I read 3h49
